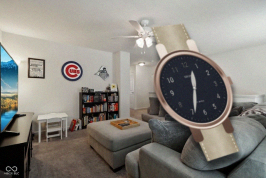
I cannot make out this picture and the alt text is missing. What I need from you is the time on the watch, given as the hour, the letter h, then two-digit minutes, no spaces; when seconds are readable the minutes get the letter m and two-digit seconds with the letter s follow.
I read 12h34
